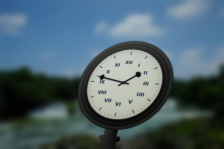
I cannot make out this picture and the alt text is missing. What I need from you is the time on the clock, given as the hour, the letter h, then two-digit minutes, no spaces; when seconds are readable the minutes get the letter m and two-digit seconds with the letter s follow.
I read 1h47
